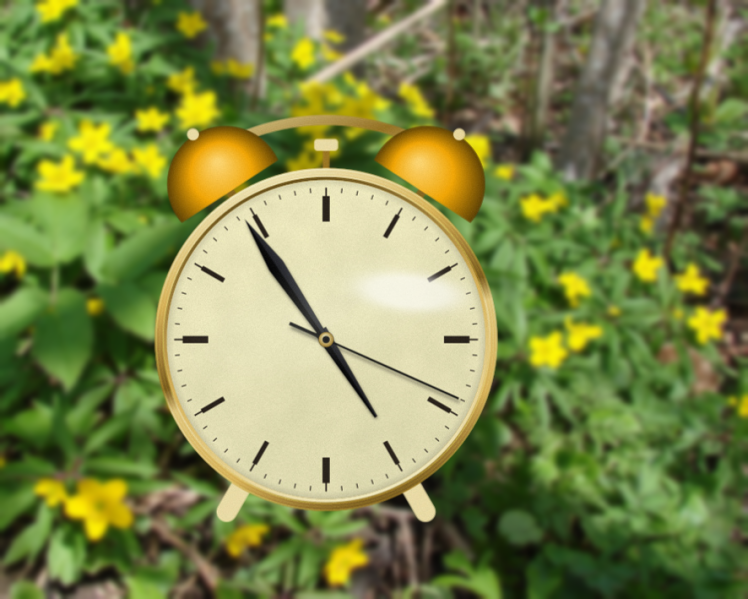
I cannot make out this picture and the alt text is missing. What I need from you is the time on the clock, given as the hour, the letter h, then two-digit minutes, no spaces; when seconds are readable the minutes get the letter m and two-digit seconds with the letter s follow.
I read 4h54m19s
